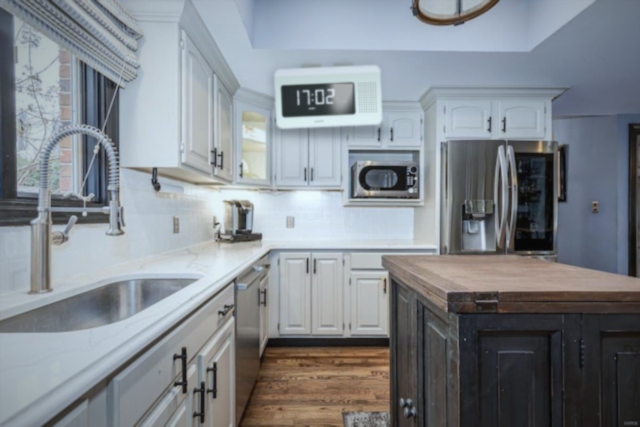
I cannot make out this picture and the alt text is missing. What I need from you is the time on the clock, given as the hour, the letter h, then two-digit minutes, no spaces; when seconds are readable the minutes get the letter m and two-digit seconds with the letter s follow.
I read 17h02
